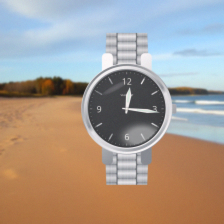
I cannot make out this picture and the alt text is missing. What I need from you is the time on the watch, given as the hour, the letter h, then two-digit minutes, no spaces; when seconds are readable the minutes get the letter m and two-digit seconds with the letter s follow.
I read 12h16
